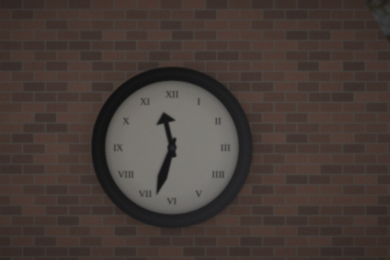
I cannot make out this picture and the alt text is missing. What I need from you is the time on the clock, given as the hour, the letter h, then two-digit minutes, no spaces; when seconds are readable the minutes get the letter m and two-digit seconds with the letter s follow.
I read 11h33
